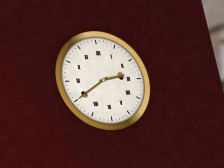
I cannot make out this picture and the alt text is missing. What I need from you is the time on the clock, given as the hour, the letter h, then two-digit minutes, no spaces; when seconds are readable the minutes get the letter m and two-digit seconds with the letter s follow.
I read 2h40
